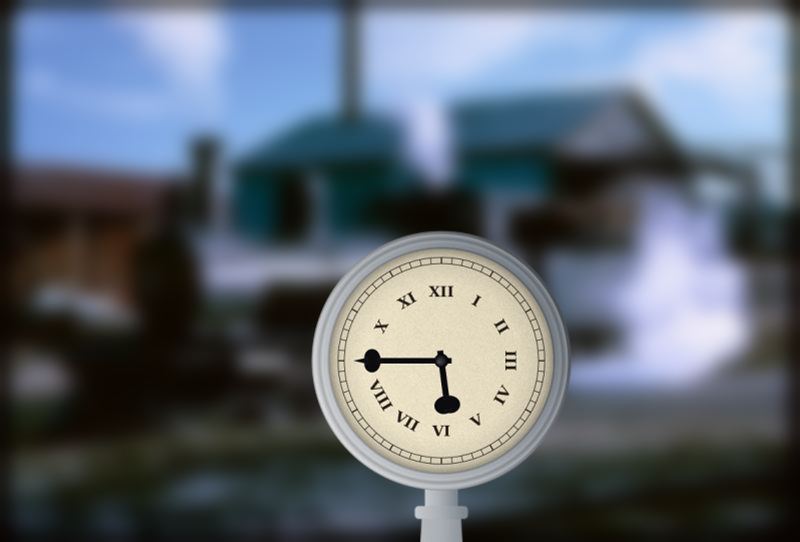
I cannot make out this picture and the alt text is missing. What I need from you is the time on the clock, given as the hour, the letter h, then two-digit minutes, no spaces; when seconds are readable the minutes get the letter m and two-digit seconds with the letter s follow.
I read 5h45
